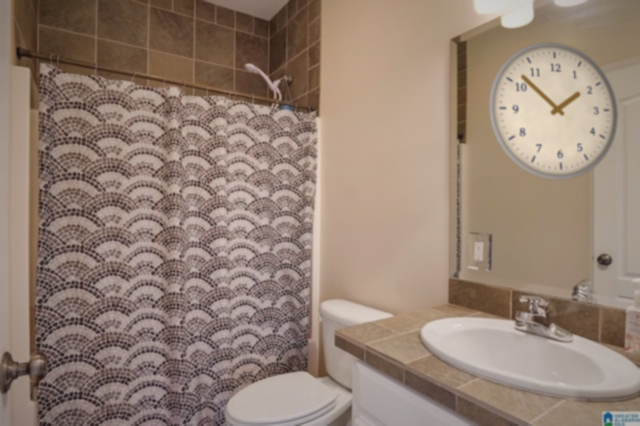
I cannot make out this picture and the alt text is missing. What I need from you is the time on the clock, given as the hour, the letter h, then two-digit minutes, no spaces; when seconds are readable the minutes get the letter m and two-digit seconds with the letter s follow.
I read 1h52
